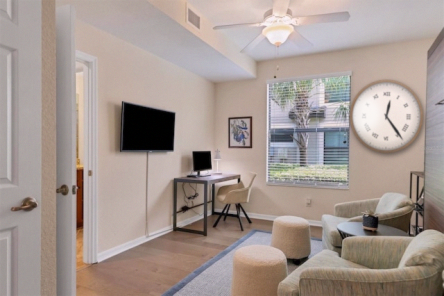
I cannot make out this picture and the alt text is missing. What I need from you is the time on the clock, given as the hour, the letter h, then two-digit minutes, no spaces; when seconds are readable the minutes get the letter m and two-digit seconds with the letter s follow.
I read 12h24
